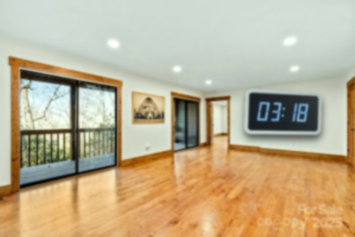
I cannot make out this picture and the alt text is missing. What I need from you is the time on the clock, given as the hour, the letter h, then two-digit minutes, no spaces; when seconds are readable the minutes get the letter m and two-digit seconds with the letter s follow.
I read 3h18
